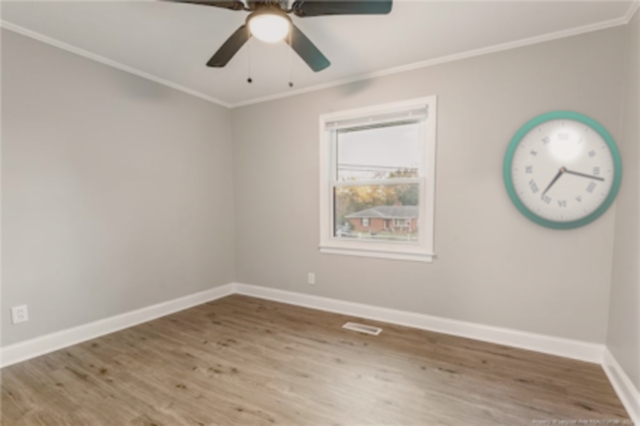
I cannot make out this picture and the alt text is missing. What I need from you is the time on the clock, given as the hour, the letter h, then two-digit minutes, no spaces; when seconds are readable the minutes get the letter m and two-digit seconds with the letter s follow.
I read 7h17
